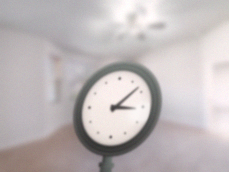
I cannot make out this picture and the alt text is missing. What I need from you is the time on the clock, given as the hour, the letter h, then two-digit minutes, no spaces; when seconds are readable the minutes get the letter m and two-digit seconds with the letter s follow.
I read 3h08
